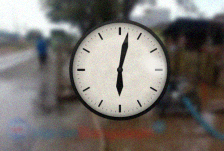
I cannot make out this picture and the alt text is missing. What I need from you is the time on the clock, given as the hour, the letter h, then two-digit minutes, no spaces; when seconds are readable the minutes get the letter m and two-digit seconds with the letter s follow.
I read 6h02
